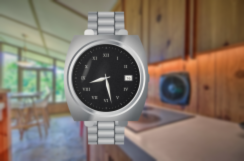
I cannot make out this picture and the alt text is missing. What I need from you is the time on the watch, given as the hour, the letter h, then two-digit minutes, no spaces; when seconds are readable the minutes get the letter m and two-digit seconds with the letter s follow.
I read 8h28
